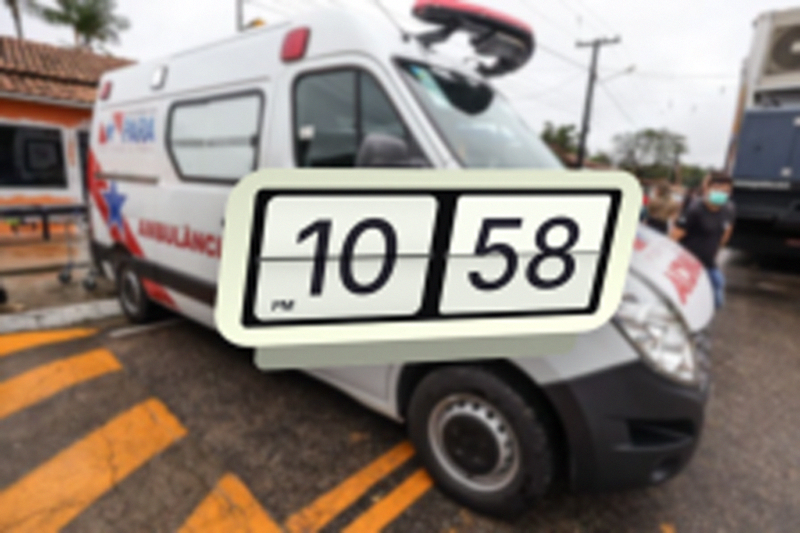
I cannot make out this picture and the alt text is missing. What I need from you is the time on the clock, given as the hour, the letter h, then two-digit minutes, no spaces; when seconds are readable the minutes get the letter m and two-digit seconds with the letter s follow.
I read 10h58
